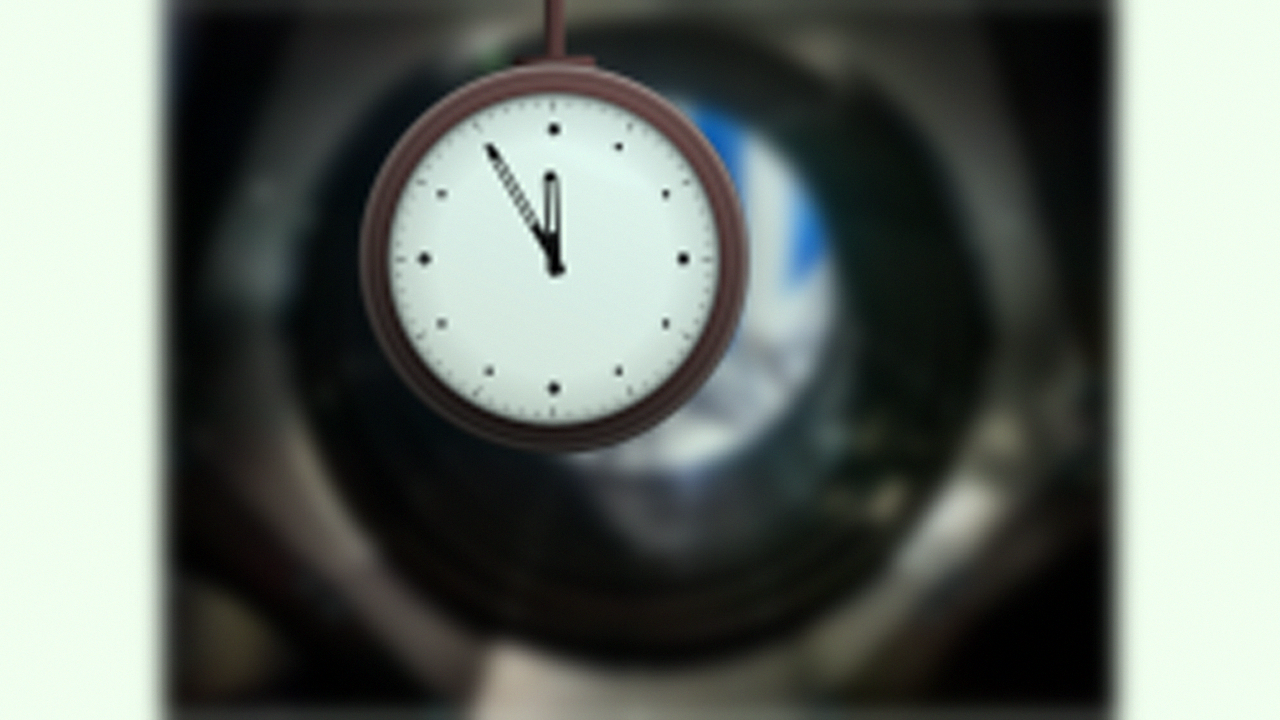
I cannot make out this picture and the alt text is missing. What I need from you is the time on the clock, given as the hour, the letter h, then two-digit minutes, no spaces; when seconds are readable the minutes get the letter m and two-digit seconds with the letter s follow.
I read 11h55
